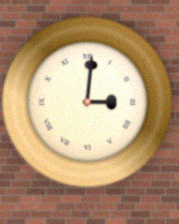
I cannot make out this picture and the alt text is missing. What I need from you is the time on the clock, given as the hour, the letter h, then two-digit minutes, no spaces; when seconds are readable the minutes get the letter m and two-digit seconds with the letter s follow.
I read 3h01
